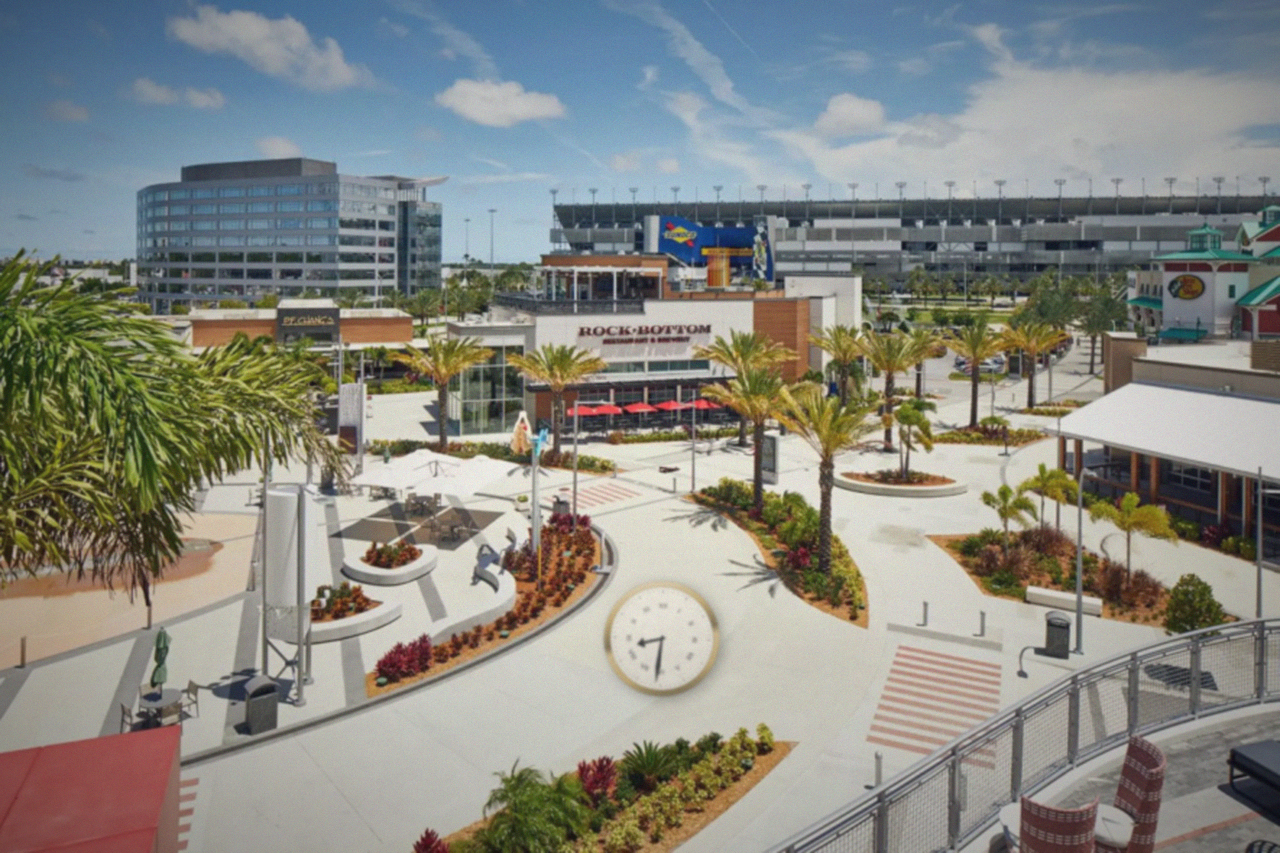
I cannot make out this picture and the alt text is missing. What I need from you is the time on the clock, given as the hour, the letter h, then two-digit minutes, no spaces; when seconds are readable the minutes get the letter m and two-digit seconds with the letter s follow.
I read 8h31
